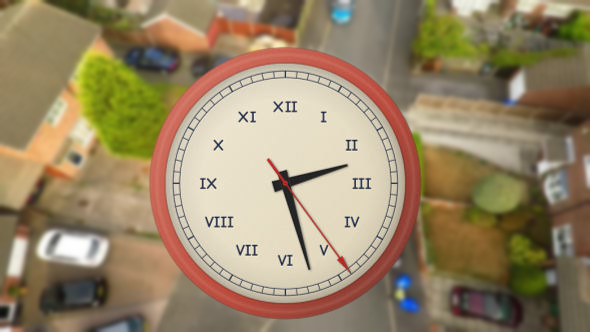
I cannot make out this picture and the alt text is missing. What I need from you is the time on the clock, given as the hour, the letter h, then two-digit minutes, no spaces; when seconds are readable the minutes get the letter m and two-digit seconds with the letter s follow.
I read 2h27m24s
